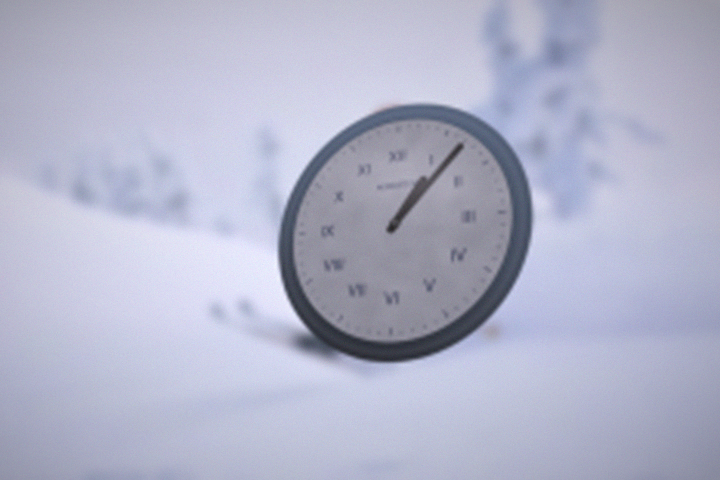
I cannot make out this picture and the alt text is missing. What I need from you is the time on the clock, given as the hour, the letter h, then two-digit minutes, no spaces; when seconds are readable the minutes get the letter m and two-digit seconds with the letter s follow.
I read 1h07
